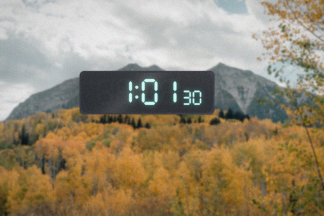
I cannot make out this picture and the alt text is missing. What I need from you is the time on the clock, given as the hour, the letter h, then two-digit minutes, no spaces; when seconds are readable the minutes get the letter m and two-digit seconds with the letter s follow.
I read 1h01m30s
